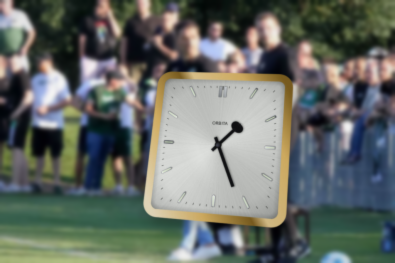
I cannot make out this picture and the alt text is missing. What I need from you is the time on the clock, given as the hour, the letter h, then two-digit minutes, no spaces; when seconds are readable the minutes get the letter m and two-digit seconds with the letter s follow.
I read 1h26
